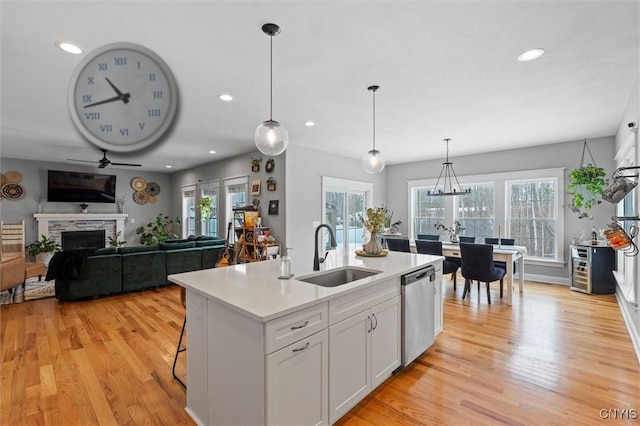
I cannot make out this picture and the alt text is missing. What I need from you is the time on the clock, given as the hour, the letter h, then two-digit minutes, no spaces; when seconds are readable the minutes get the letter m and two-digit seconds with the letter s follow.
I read 10h43
